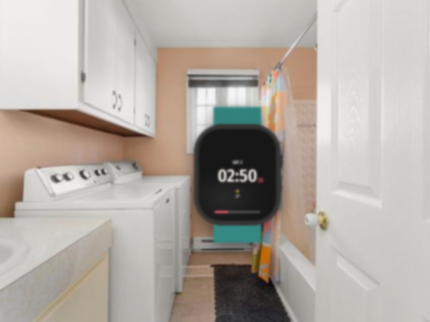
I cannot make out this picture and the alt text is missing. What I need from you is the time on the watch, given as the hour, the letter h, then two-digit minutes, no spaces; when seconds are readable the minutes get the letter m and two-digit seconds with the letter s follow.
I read 2h50
